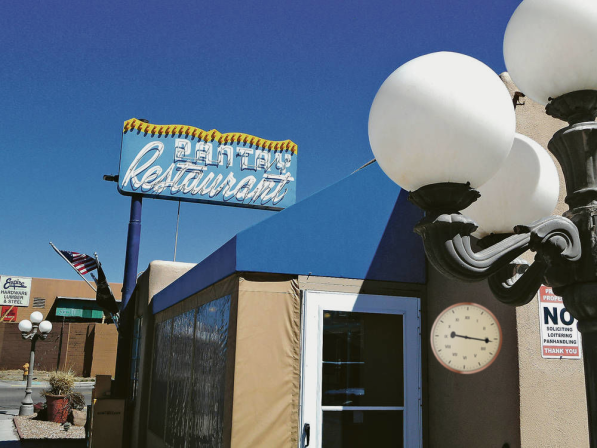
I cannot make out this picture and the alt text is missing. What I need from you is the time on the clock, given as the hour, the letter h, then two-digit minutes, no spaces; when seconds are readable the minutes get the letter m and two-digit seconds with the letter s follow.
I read 9h16
